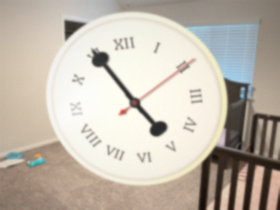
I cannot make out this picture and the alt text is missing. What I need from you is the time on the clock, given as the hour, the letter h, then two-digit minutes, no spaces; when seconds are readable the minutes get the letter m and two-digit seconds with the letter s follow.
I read 4h55m10s
